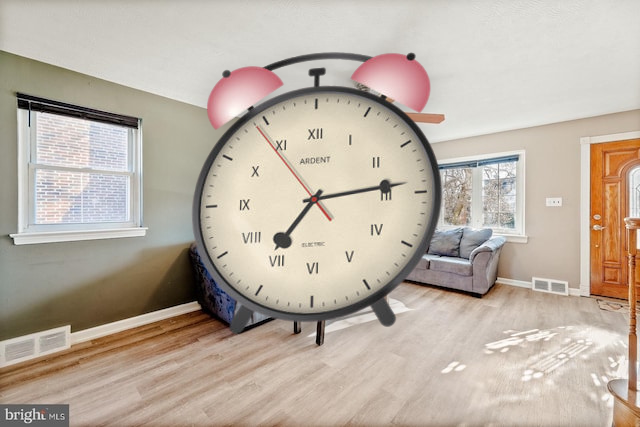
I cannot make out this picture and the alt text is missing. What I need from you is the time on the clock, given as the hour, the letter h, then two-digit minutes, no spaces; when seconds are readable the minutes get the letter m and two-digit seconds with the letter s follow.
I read 7h13m54s
